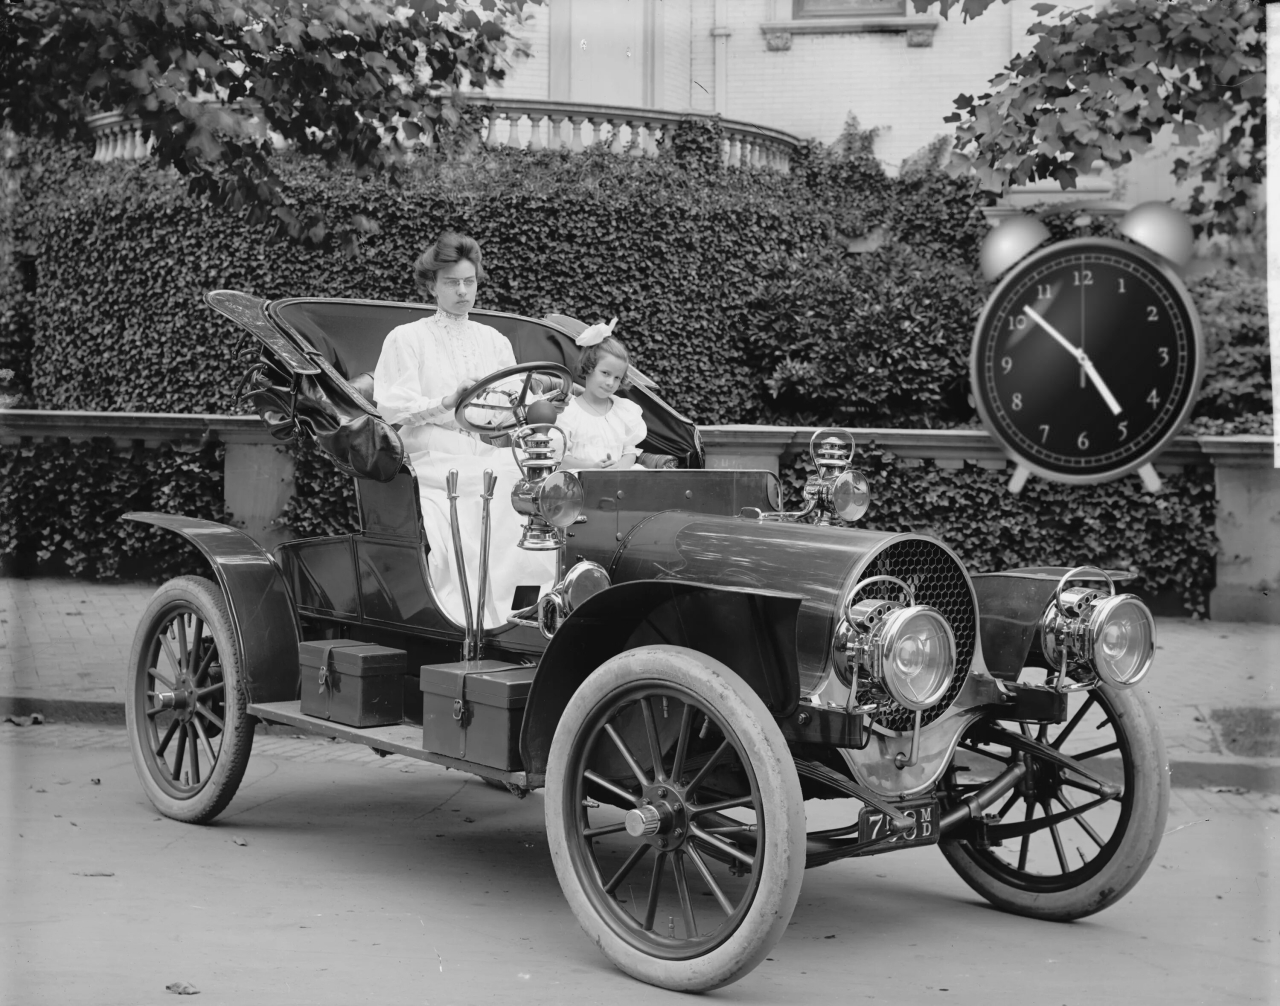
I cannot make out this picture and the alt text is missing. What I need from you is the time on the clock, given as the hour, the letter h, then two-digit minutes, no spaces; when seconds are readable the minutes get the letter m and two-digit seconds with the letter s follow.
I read 4h52m00s
